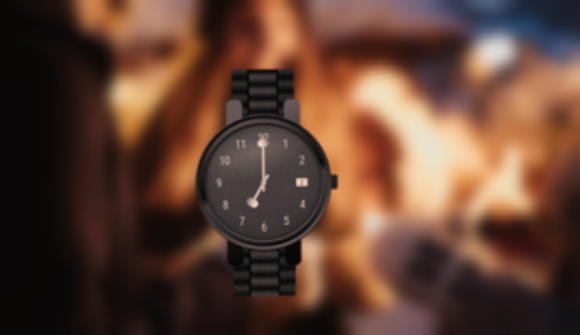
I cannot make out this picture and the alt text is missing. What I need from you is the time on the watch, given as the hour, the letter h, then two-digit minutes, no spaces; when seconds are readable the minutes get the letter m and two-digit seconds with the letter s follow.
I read 7h00
